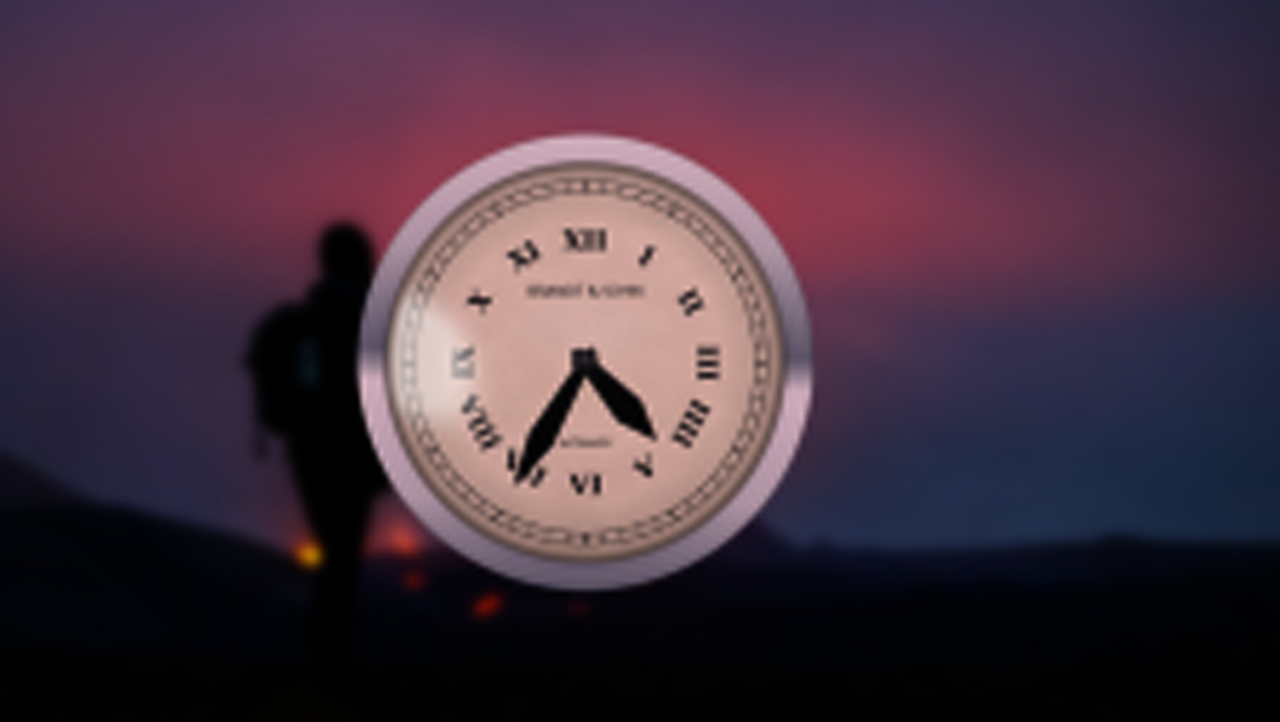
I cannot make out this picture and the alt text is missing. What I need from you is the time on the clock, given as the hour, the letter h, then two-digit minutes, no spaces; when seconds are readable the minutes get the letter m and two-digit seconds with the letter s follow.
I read 4h35
